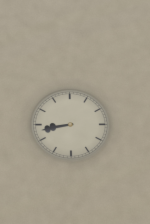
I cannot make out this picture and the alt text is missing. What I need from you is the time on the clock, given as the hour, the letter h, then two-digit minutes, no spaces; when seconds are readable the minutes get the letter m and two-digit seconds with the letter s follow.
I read 8h43
